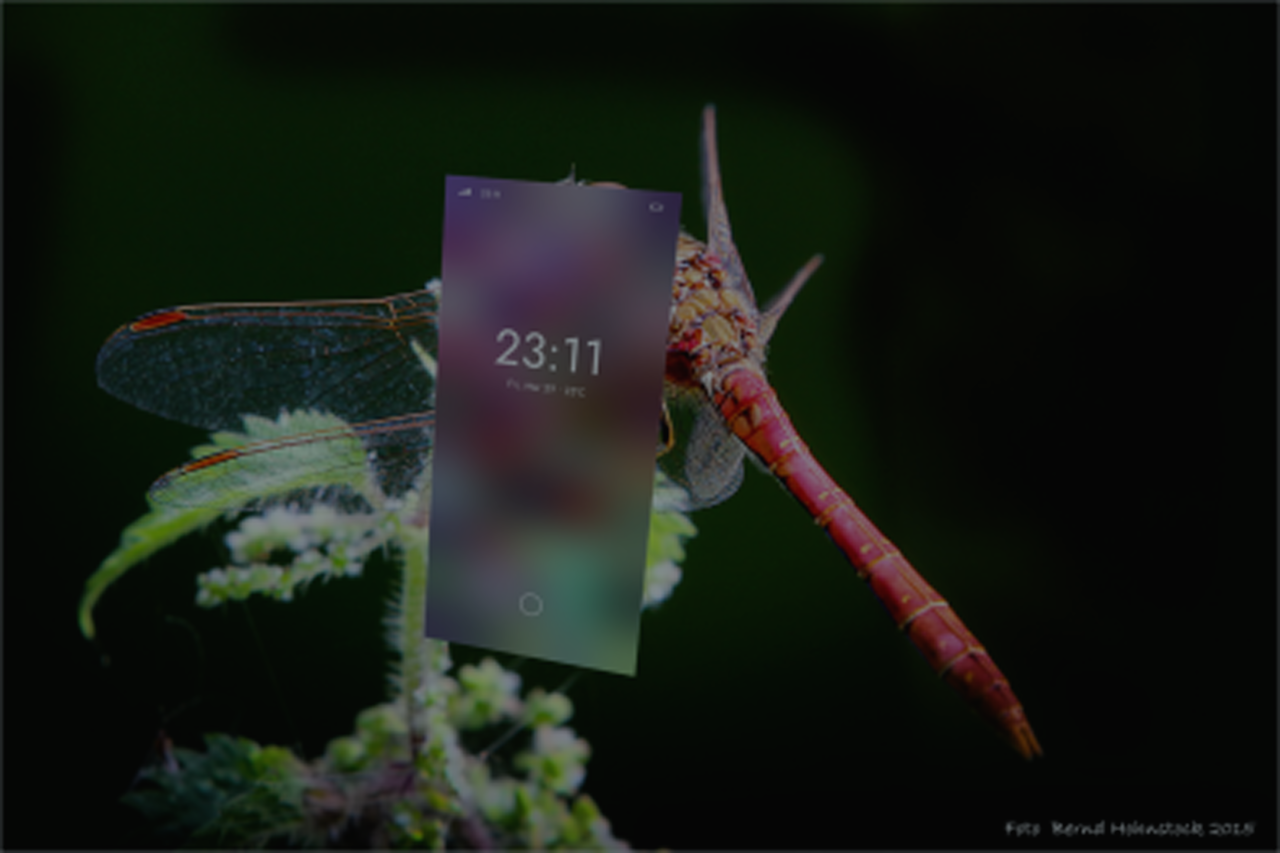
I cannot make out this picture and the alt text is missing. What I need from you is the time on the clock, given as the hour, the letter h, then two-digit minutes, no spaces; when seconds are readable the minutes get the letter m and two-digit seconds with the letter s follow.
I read 23h11
